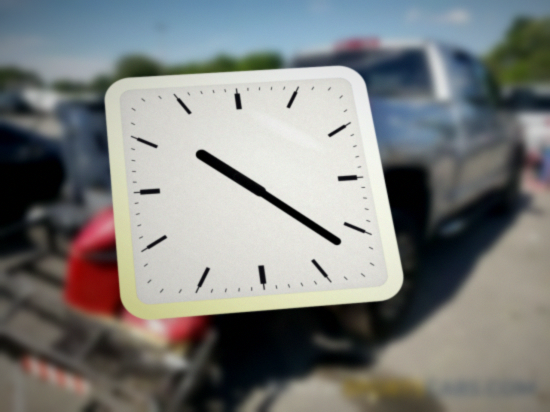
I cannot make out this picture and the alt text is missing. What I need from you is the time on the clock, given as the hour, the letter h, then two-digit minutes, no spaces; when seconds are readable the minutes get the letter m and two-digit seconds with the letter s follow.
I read 10h22
